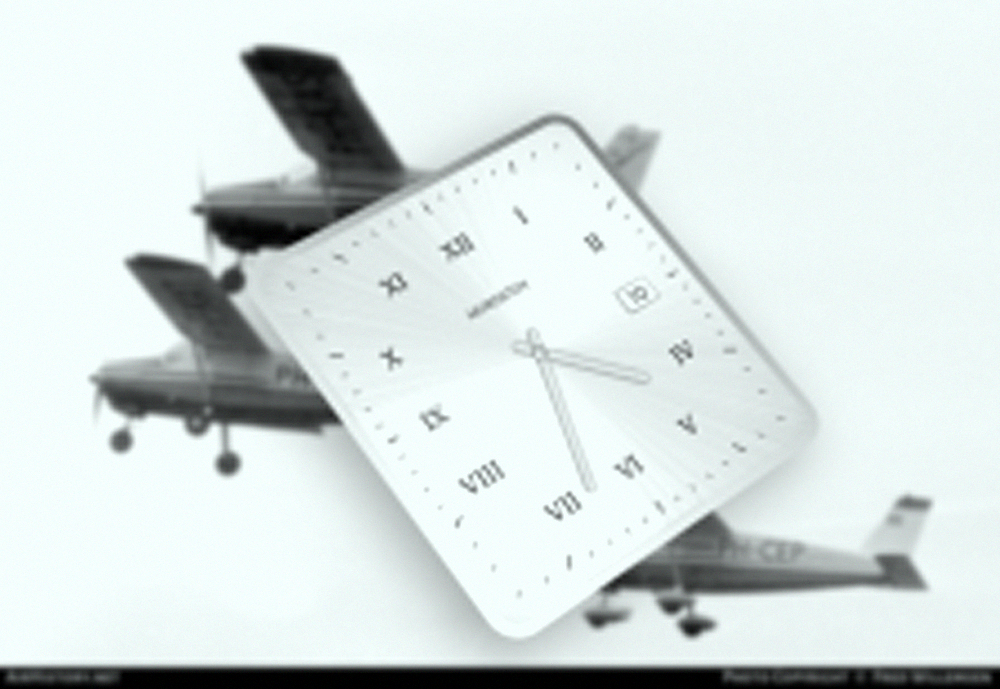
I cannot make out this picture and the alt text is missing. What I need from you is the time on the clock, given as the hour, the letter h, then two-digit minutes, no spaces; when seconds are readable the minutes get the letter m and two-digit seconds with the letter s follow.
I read 4h33
